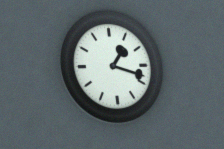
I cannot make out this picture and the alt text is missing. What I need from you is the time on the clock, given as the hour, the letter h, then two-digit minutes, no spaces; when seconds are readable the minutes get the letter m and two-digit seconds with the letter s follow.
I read 1h18
